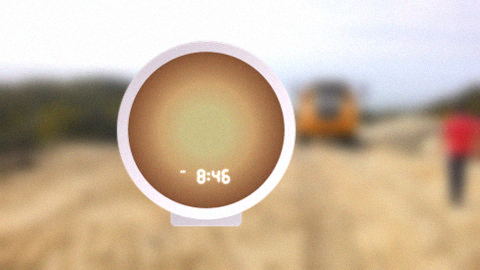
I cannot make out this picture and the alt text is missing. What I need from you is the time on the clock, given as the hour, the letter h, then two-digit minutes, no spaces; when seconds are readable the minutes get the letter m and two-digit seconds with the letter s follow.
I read 8h46
